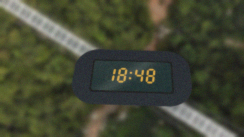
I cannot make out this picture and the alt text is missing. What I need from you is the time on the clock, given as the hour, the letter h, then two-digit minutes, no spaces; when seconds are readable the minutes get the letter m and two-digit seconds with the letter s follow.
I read 18h48
